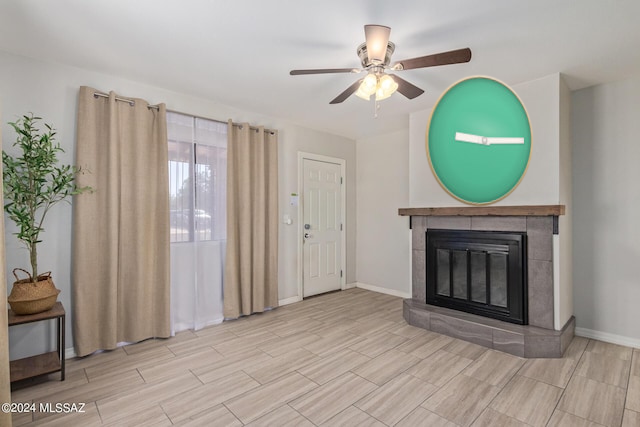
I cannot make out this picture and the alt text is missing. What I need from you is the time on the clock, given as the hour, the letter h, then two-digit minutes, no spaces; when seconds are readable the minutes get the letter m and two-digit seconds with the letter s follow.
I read 9h15
